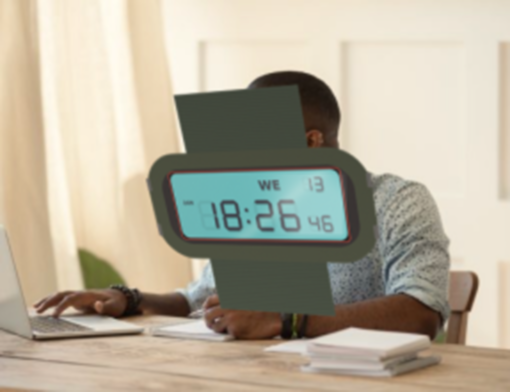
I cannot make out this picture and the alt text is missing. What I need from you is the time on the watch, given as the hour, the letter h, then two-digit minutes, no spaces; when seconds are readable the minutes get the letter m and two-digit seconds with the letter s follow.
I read 18h26m46s
